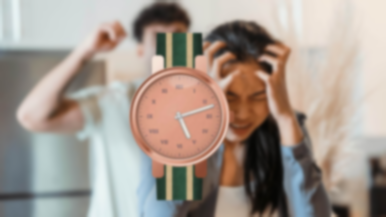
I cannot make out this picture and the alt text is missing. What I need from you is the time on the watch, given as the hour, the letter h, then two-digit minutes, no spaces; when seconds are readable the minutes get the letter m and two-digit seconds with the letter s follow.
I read 5h12
